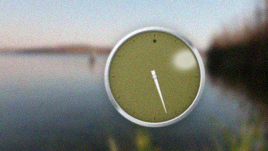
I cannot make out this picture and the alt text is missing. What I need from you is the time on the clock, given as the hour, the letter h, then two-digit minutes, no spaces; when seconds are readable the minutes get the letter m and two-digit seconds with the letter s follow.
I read 5h27
